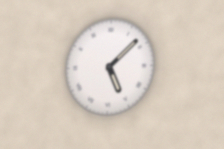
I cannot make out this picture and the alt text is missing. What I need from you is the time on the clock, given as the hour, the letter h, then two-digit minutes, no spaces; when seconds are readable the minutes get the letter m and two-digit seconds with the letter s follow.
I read 5h08
